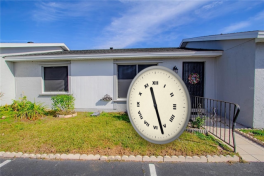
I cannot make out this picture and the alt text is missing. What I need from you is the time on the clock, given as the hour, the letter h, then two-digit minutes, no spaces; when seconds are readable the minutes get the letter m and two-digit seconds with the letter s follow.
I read 11h27
